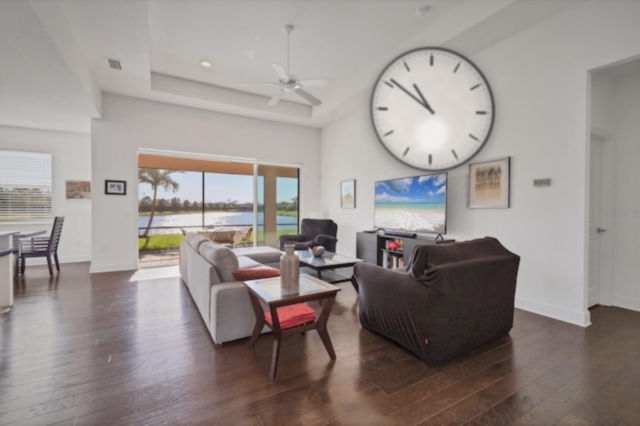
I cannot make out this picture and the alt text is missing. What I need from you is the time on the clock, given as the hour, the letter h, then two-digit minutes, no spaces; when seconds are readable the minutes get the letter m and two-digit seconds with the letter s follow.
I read 10h51
